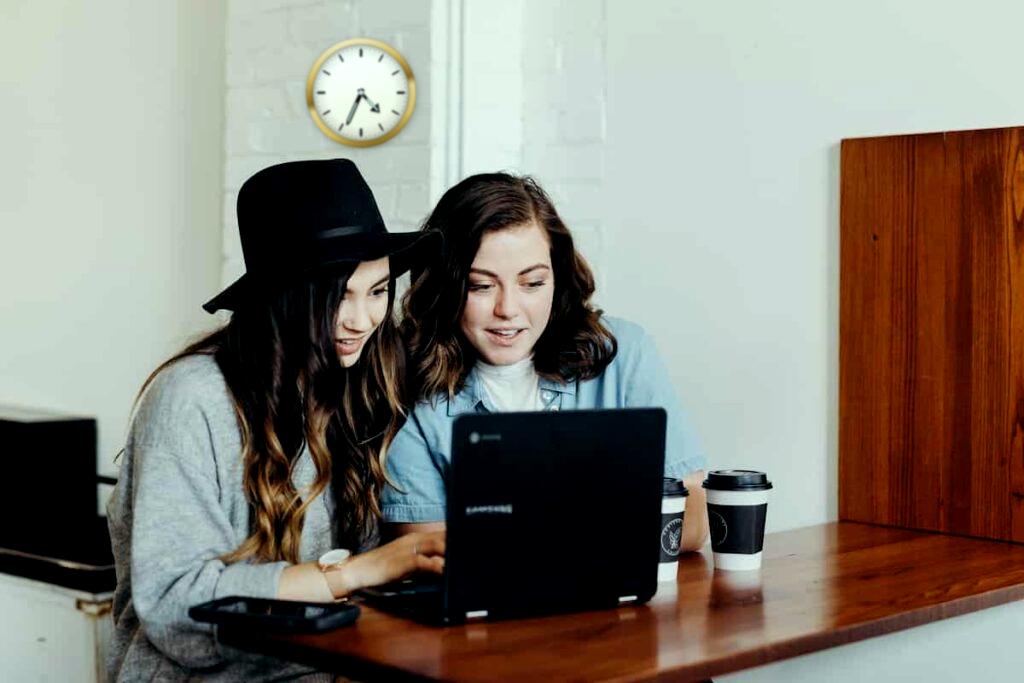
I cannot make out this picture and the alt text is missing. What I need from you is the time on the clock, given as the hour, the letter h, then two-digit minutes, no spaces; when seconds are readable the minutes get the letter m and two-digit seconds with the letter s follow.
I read 4h34
